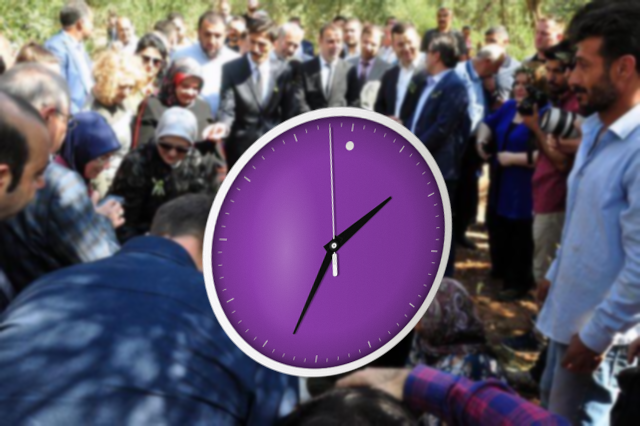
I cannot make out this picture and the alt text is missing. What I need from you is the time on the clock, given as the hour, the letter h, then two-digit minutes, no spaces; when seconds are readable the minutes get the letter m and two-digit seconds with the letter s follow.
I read 1h32m58s
